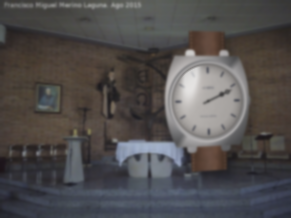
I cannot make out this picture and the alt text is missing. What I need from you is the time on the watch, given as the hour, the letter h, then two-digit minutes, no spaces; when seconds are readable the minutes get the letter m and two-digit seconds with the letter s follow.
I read 2h11
